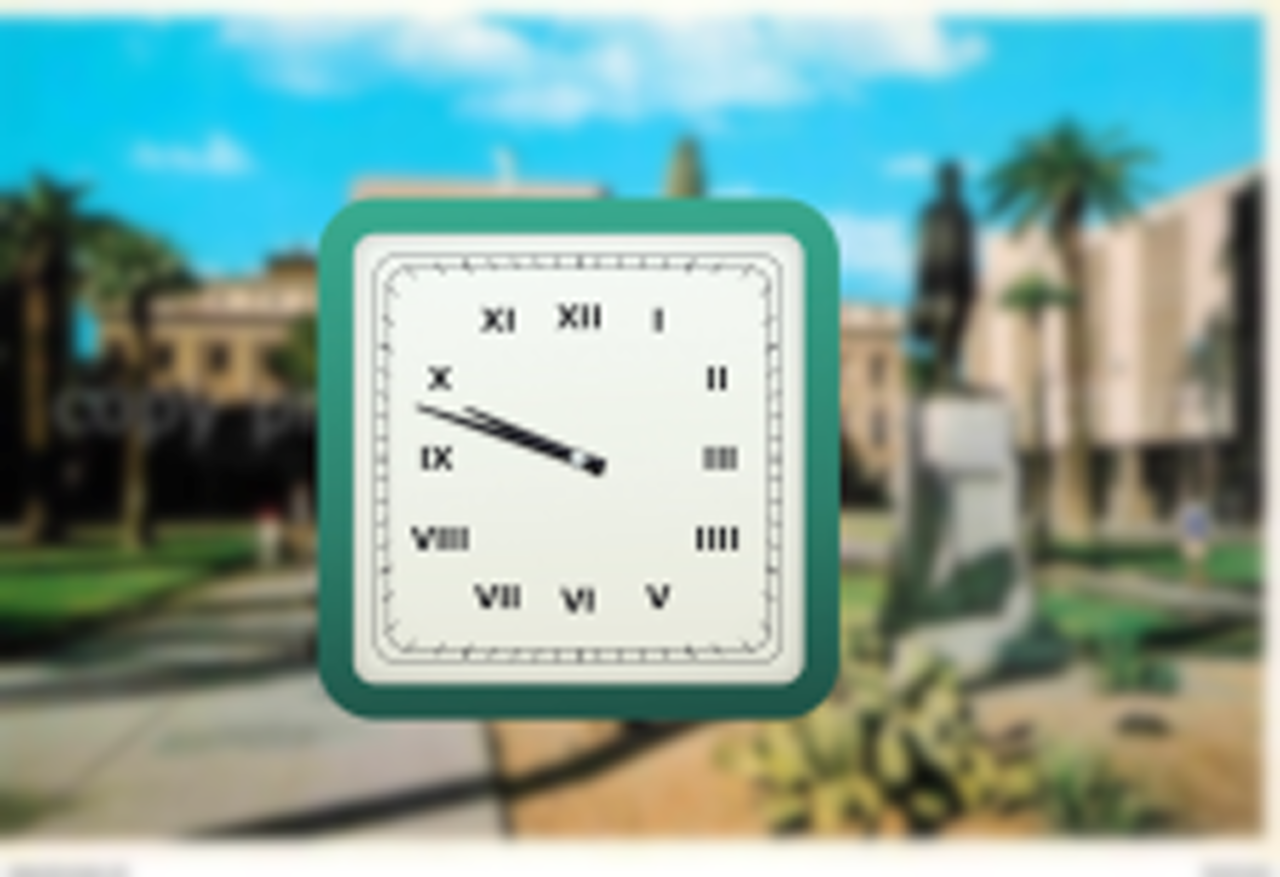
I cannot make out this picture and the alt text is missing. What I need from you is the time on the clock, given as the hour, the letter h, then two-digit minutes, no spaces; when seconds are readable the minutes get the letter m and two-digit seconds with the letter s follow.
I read 9h48
